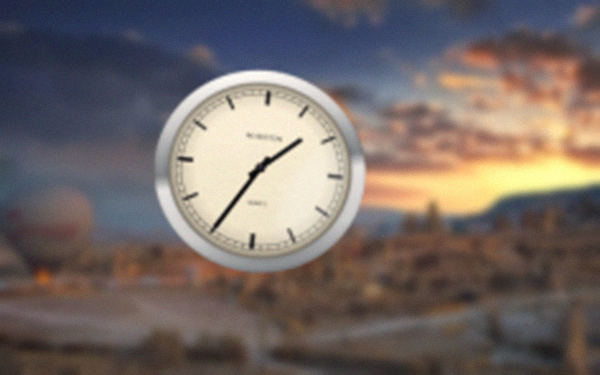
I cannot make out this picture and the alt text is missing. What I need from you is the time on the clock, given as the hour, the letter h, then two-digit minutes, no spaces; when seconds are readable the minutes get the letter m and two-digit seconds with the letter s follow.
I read 1h35
